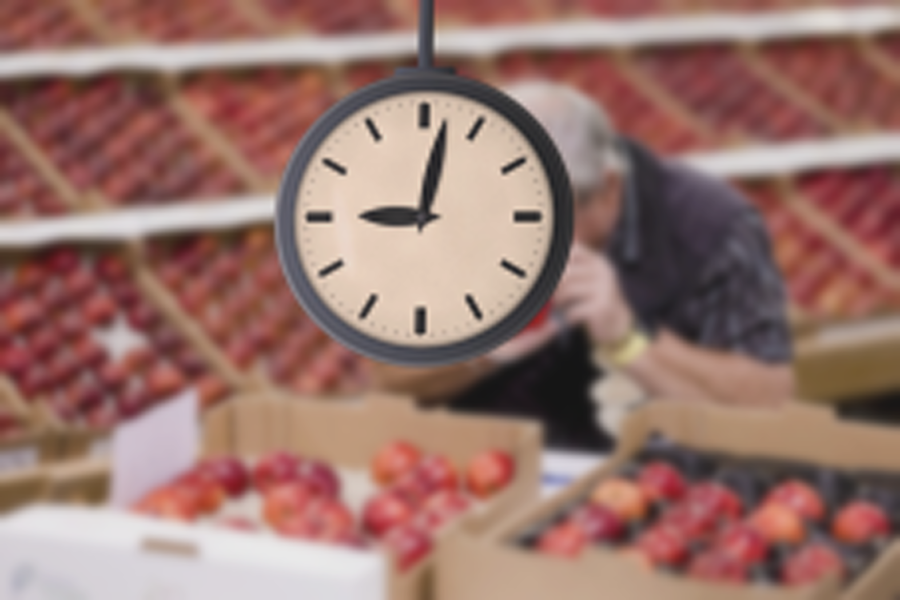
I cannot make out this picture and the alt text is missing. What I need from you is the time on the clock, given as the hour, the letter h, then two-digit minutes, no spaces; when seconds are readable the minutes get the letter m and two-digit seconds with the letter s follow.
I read 9h02
